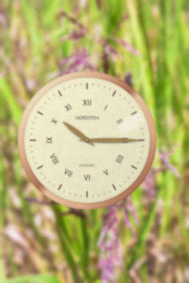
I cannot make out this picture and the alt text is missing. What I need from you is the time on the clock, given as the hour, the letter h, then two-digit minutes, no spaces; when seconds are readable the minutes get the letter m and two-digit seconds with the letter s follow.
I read 10h15
